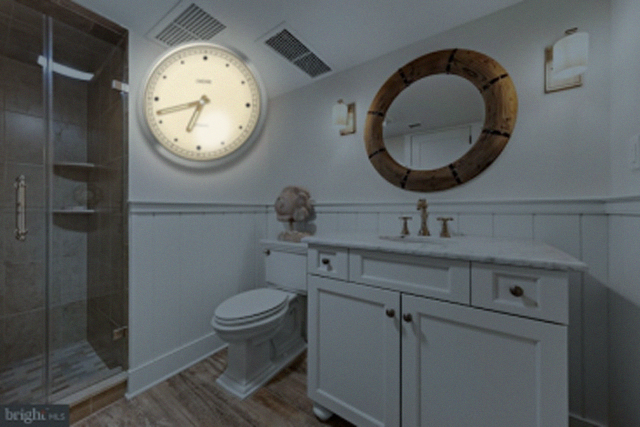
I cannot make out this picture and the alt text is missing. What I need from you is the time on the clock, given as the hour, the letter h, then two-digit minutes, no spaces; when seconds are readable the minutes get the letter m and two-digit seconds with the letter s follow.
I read 6h42
